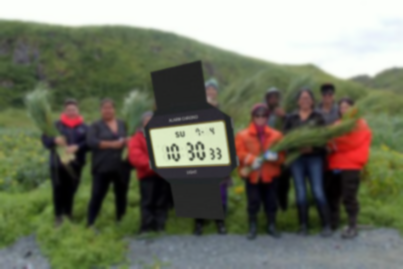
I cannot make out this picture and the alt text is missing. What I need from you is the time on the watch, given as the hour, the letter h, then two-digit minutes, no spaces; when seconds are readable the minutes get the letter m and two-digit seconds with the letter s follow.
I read 10h30m33s
